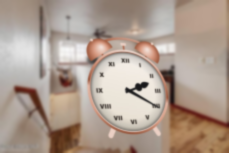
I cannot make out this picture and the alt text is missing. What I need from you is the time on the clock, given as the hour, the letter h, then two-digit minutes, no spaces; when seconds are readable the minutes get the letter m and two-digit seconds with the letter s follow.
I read 2h20
